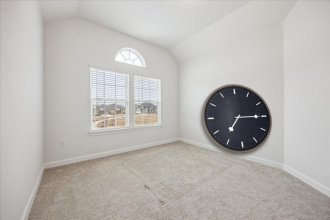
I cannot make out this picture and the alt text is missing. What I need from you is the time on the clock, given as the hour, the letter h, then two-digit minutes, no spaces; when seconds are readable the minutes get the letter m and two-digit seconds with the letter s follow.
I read 7h15
